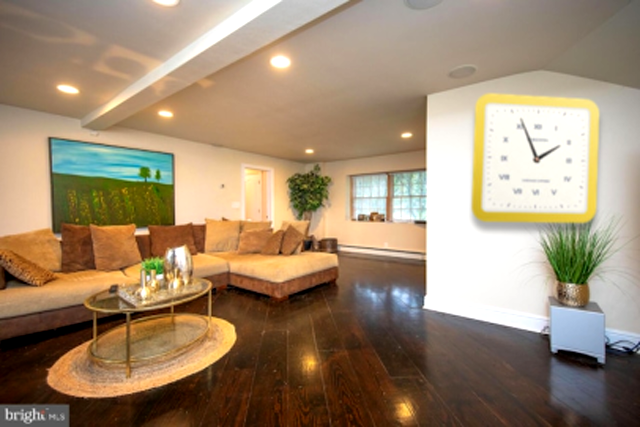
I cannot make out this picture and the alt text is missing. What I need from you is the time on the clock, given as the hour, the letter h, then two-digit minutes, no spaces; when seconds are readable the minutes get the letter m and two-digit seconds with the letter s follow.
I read 1h56
